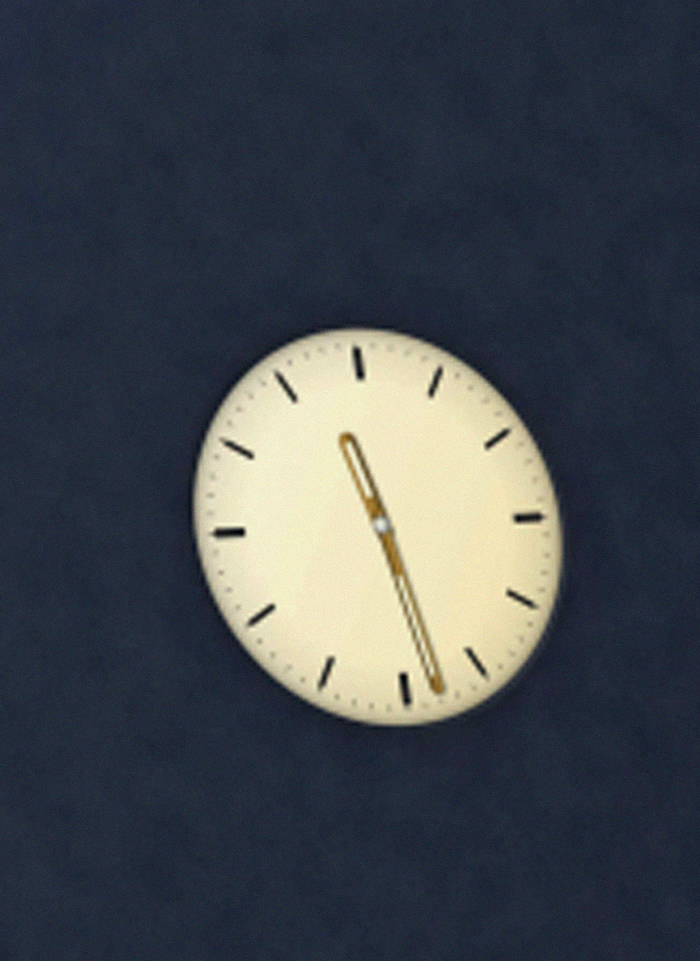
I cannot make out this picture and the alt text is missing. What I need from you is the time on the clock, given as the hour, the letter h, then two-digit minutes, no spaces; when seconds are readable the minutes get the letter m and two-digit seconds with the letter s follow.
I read 11h28
